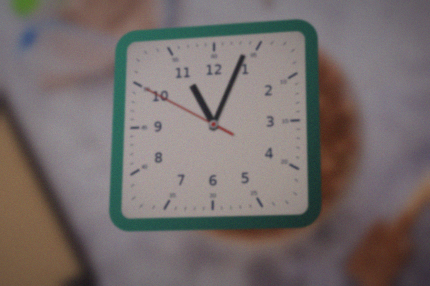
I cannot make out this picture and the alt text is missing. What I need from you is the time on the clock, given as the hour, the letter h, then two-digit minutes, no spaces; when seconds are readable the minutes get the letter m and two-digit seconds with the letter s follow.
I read 11h03m50s
